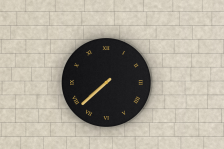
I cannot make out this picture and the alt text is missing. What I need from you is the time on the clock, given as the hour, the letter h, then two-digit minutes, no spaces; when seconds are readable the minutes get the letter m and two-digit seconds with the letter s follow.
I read 7h38
